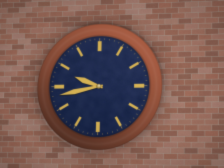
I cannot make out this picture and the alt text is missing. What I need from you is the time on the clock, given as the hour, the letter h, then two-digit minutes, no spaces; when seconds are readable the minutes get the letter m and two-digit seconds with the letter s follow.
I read 9h43
